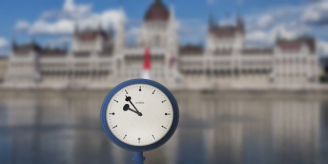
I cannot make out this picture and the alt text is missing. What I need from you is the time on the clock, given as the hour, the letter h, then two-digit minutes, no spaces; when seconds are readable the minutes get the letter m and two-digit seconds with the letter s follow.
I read 9h54
